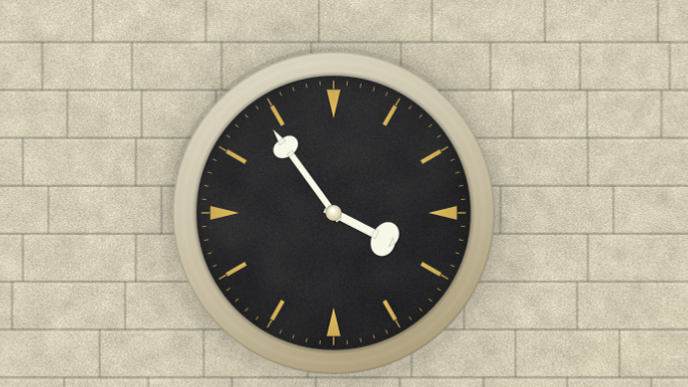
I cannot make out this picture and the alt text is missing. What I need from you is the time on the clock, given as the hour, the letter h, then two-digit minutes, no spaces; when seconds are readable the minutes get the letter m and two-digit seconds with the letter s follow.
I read 3h54
